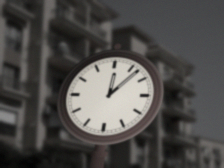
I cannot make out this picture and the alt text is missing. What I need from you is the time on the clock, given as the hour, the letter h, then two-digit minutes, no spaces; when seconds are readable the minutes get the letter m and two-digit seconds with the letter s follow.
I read 12h07
